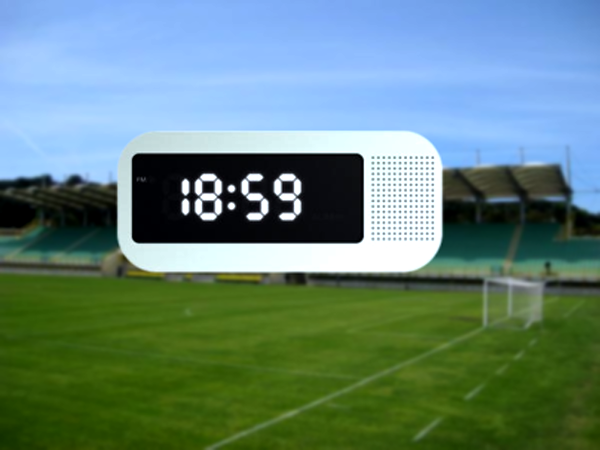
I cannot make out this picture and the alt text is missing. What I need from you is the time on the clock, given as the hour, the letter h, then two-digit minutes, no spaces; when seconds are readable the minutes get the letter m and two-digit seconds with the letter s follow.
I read 18h59
